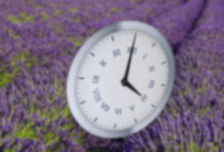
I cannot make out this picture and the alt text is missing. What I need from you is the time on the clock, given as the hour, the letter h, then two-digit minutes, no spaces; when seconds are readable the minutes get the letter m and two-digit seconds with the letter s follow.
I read 4h00
